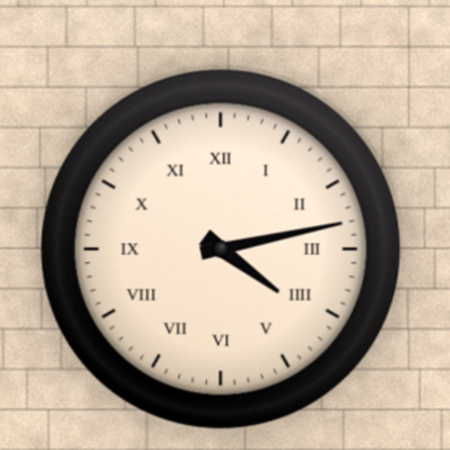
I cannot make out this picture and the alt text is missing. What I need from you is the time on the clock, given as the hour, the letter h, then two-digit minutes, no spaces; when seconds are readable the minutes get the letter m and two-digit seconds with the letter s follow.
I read 4h13
